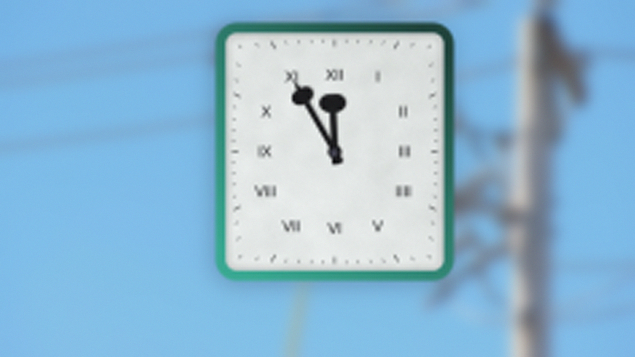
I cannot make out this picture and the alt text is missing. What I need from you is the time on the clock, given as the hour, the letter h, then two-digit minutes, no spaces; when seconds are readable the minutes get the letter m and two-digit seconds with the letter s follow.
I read 11h55
